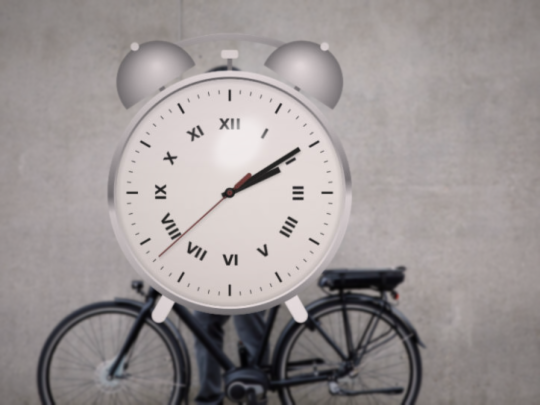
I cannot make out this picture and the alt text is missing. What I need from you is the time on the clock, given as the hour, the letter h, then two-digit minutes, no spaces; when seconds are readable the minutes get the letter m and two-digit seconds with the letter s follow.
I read 2h09m38s
